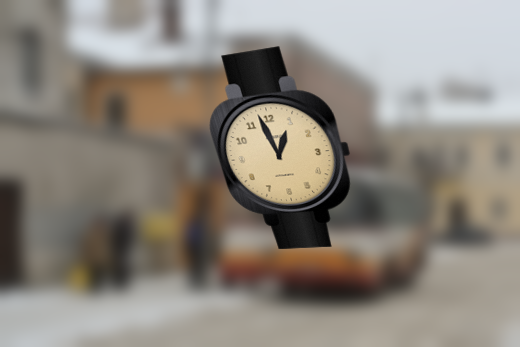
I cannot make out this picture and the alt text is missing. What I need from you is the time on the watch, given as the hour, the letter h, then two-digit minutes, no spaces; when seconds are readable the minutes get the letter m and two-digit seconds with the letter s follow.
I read 12h58
